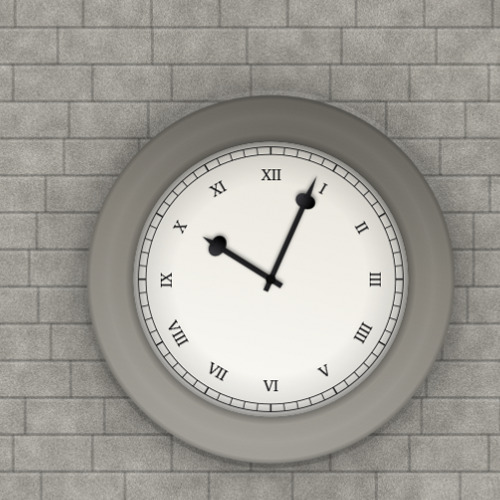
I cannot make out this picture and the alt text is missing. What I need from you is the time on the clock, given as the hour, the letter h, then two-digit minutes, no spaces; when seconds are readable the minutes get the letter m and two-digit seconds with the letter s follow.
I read 10h04
